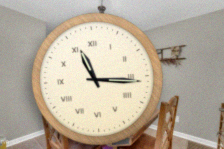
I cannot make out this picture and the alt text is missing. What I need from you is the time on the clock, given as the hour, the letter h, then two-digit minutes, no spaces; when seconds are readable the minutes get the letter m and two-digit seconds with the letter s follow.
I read 11h16
